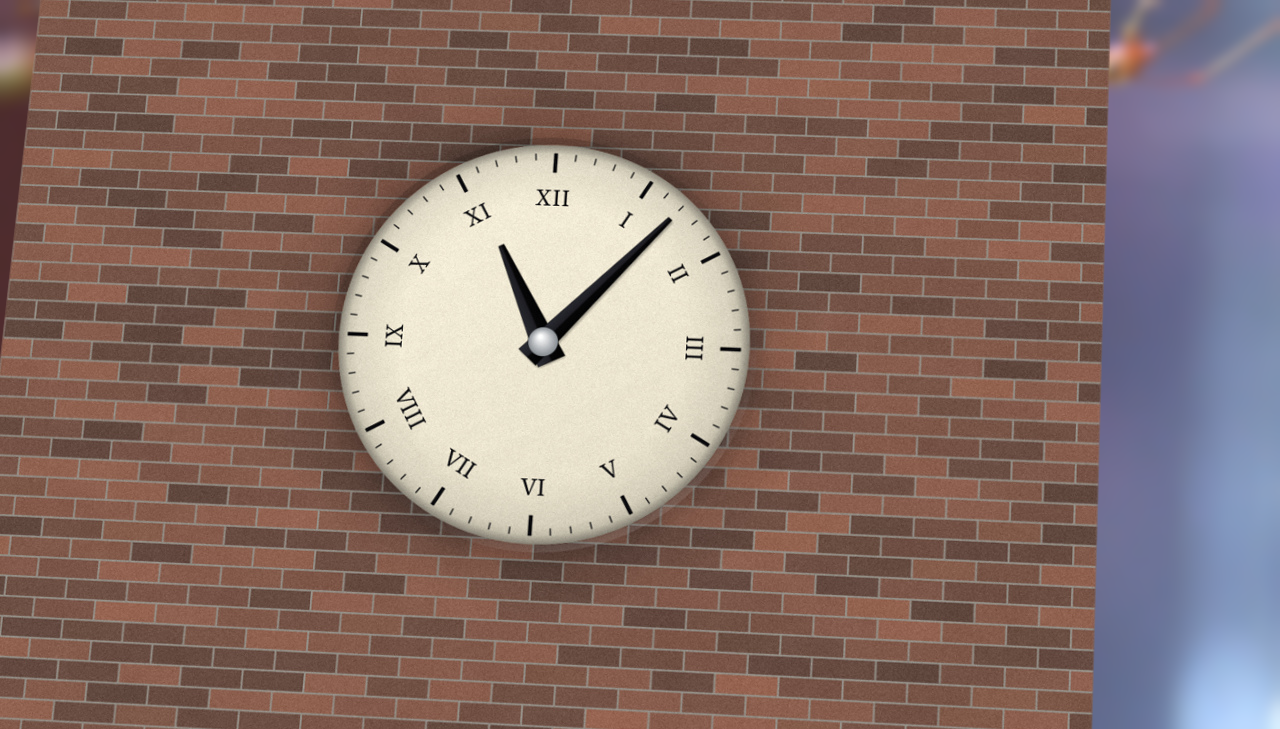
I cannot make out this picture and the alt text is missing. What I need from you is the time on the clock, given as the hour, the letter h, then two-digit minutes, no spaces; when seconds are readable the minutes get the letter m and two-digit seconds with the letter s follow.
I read 11h07
